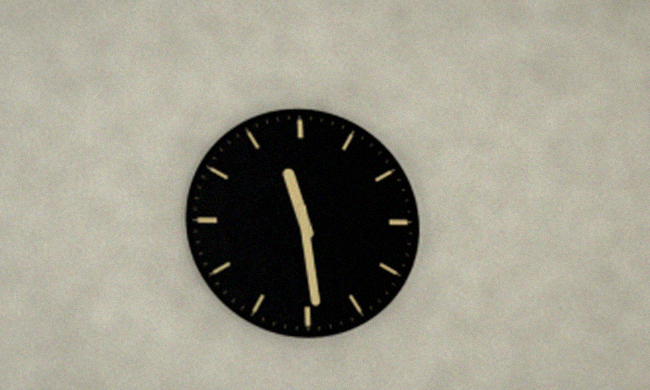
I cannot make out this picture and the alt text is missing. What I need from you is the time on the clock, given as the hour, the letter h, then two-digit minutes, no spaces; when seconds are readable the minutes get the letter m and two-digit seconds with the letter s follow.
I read 11h29
